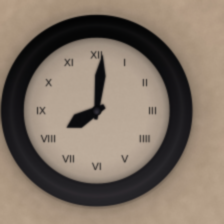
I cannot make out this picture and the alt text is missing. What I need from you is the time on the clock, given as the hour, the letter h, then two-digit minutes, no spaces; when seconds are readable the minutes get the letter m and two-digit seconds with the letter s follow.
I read 8h01
